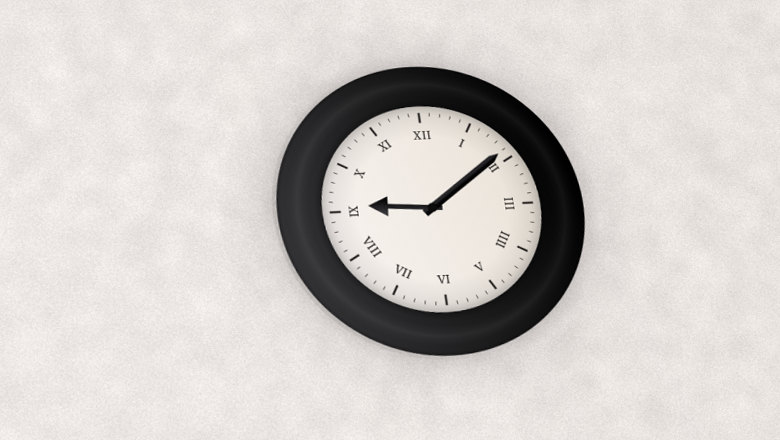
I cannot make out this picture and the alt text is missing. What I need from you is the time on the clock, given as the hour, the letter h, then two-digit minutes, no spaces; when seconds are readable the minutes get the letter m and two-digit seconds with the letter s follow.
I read 9h09
